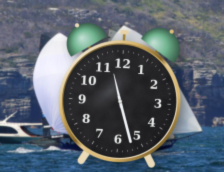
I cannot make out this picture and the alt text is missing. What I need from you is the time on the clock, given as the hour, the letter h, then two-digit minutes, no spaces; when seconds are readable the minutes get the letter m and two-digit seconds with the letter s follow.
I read 11h27
